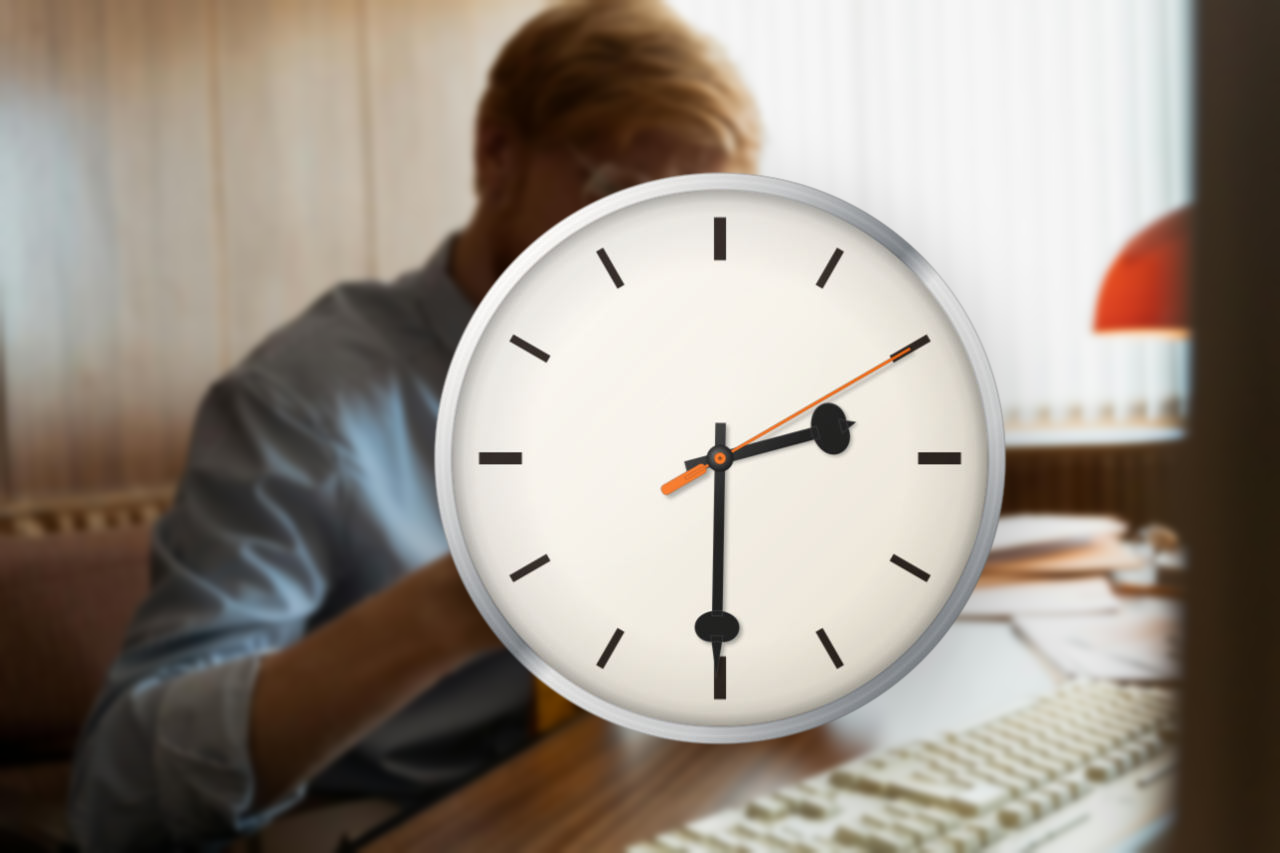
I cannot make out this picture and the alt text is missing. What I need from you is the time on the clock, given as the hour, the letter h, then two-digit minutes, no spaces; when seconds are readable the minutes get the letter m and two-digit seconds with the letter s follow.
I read 2h30m10s
